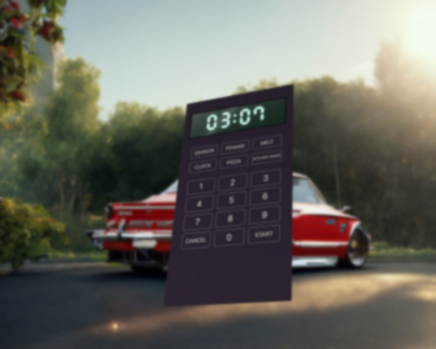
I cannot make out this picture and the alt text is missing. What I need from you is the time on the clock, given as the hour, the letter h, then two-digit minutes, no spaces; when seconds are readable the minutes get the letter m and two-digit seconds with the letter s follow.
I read 3h07
